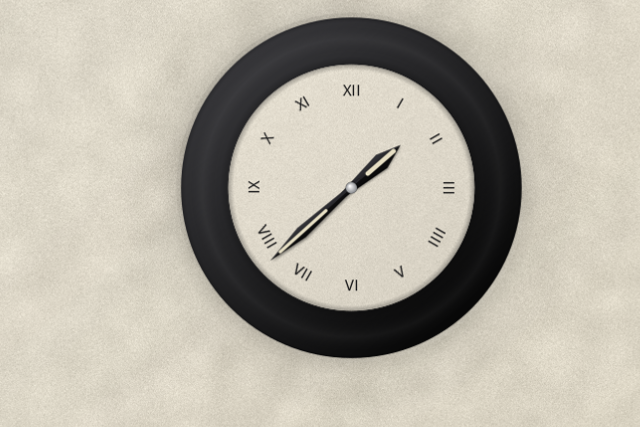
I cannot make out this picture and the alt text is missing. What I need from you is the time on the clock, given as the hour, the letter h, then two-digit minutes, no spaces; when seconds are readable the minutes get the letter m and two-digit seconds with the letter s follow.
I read 1h38
